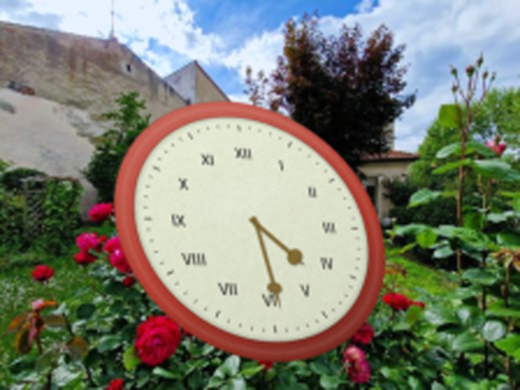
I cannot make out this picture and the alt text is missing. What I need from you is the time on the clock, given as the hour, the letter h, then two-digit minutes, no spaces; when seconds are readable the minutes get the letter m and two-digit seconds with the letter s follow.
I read 4h29
